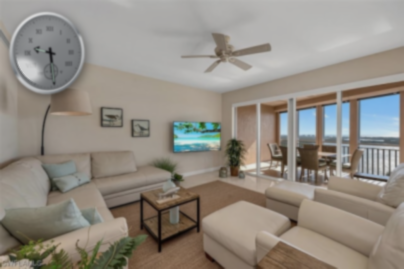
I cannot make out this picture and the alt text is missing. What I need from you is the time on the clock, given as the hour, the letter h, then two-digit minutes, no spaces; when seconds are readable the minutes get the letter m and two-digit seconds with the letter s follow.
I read 9h29
